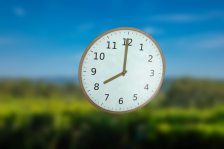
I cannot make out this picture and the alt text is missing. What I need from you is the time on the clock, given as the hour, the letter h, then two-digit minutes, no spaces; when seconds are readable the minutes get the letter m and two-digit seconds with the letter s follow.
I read 8h00
